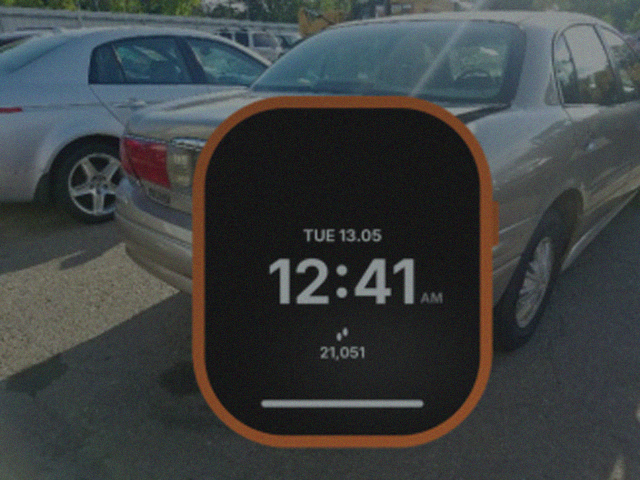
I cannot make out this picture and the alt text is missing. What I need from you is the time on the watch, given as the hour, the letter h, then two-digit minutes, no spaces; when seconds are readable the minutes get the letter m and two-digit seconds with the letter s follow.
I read 12h41
